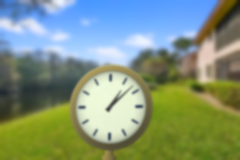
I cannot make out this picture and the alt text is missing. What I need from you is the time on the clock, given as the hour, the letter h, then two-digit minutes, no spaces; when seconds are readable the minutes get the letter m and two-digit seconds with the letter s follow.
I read 1h08
